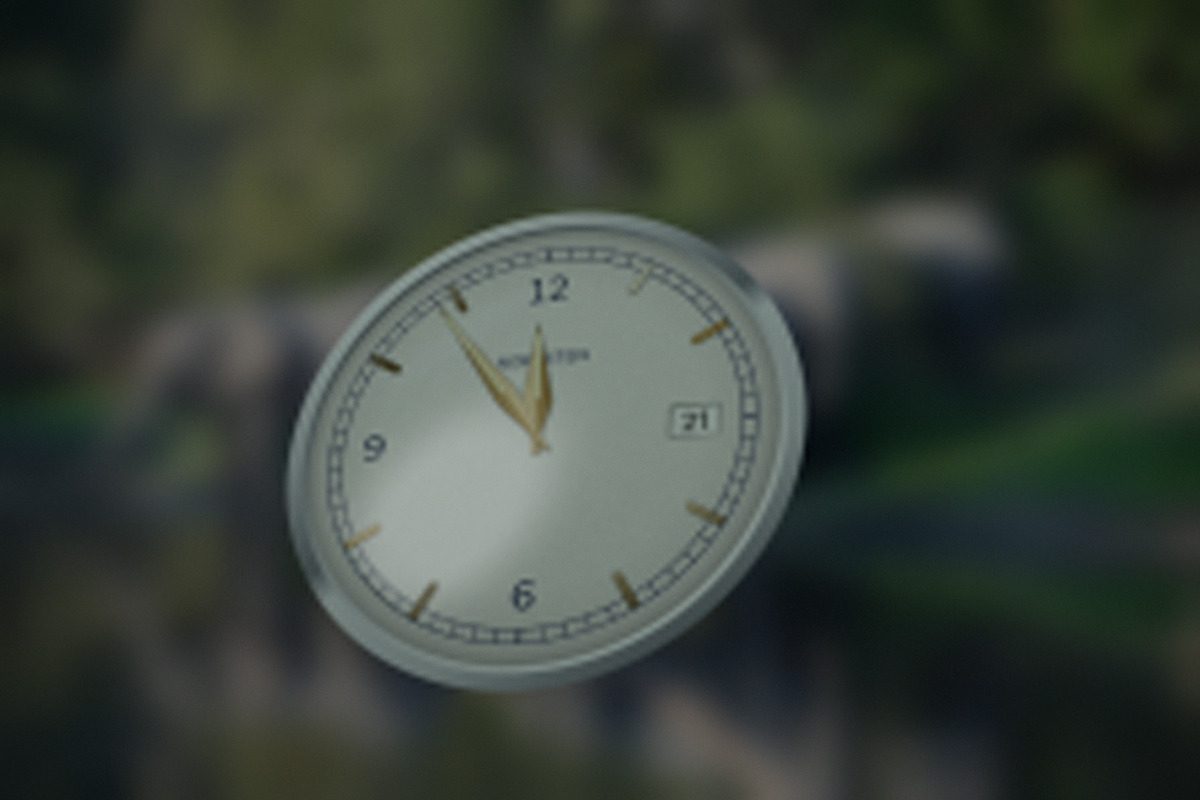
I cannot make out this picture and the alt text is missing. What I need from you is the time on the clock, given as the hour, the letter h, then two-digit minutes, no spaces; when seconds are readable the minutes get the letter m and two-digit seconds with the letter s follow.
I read 11h54
